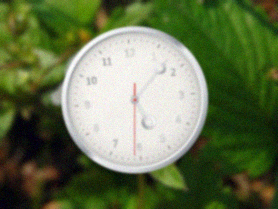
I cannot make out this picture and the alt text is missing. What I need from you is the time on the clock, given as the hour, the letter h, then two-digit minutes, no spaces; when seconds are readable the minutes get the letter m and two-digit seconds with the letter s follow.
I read 5h07m31s
